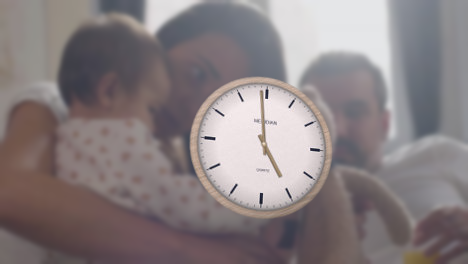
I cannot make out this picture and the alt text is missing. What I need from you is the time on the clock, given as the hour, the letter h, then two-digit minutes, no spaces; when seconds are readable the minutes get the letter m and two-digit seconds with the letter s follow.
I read 4h59
